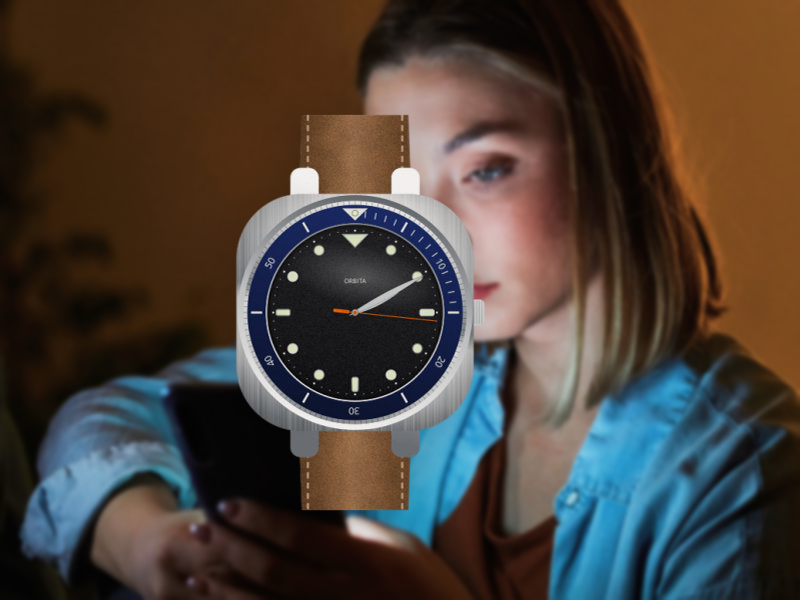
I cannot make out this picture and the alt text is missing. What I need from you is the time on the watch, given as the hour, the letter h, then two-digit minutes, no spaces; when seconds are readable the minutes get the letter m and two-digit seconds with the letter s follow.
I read 2h10m16s
